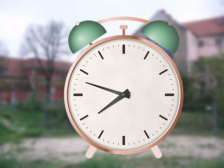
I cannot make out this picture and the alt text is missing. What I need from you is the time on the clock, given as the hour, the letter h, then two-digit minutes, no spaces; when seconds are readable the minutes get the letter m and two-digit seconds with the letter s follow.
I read 7h48
